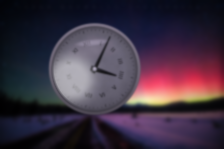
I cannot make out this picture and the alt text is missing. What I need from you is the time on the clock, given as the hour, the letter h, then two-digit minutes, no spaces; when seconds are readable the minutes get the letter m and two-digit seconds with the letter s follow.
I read 4h07
